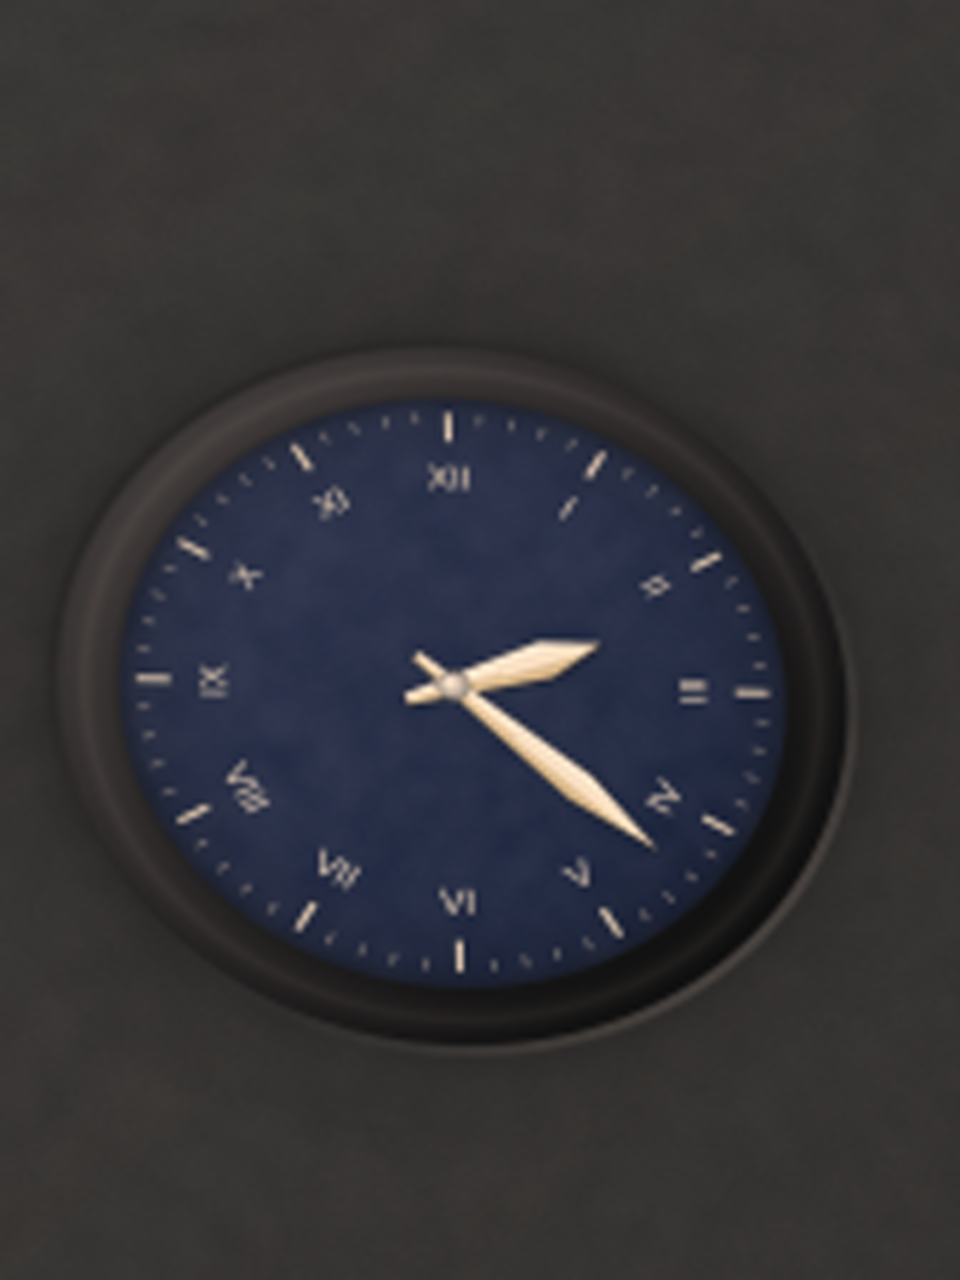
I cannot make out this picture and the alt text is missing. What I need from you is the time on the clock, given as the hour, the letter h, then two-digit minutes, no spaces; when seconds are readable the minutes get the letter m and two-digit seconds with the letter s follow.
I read 2h22
